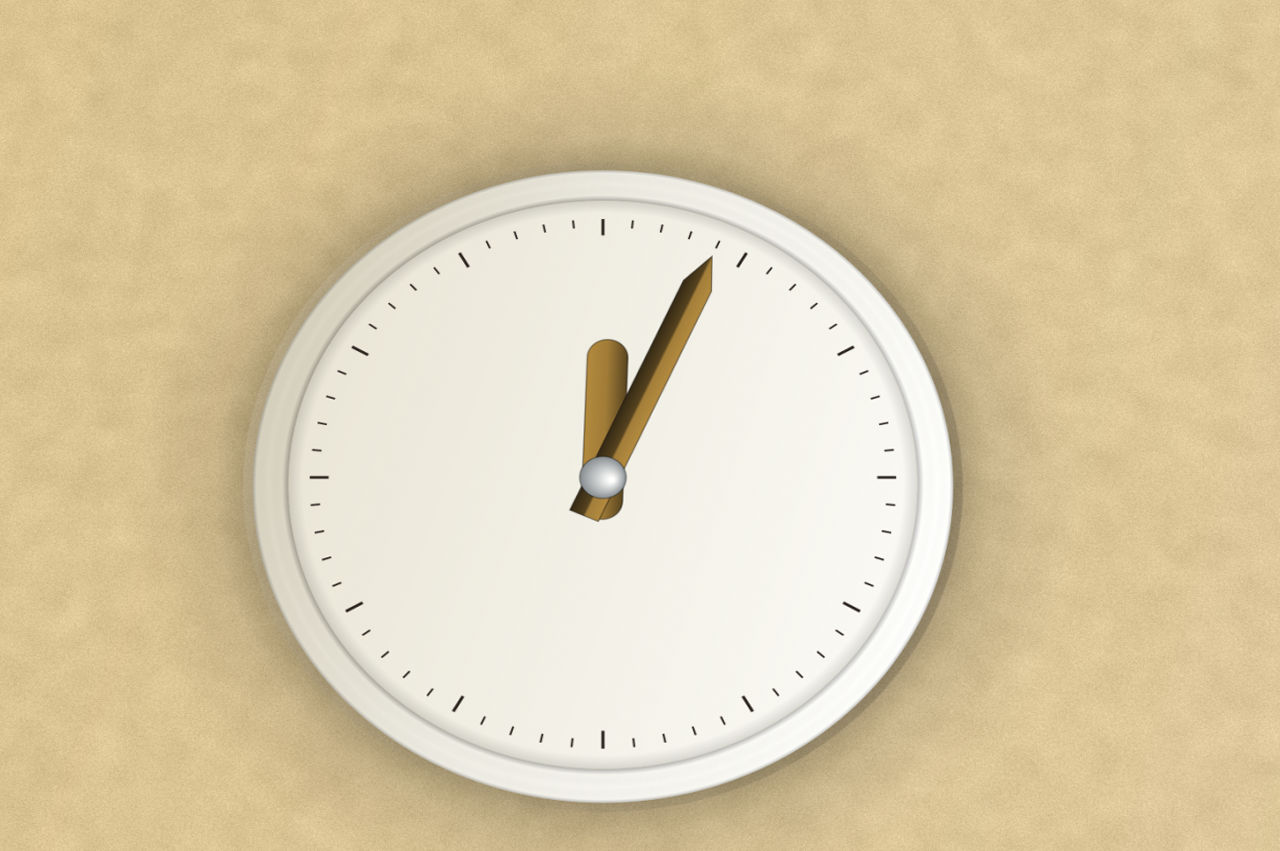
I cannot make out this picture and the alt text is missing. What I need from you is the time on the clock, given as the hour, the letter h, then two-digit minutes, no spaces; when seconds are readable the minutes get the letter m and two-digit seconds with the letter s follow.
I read 12h04
